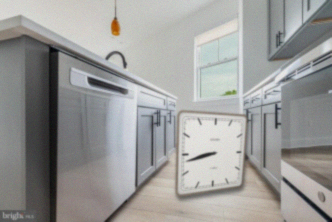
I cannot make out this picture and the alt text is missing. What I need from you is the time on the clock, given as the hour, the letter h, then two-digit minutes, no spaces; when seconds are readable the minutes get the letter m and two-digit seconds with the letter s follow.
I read 8h43
